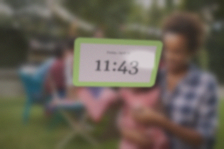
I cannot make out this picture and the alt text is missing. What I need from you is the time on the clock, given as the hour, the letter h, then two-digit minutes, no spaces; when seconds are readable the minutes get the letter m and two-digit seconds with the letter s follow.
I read 11h43
